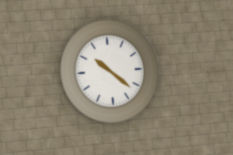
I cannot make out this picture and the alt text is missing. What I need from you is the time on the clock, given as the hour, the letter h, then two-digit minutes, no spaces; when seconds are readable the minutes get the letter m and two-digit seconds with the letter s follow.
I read 10h22
